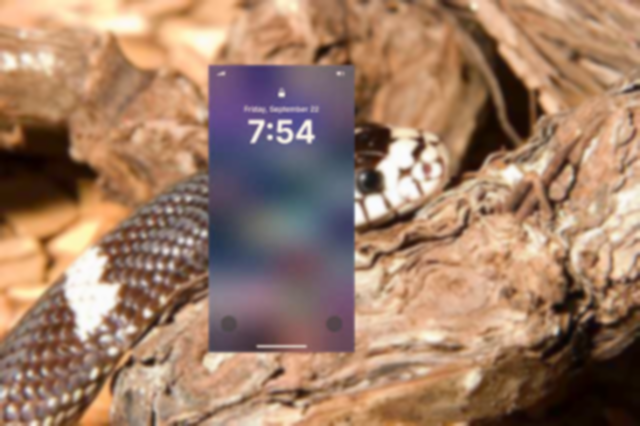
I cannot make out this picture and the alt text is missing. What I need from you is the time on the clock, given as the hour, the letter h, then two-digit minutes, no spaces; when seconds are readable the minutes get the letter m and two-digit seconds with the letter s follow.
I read 7h54
